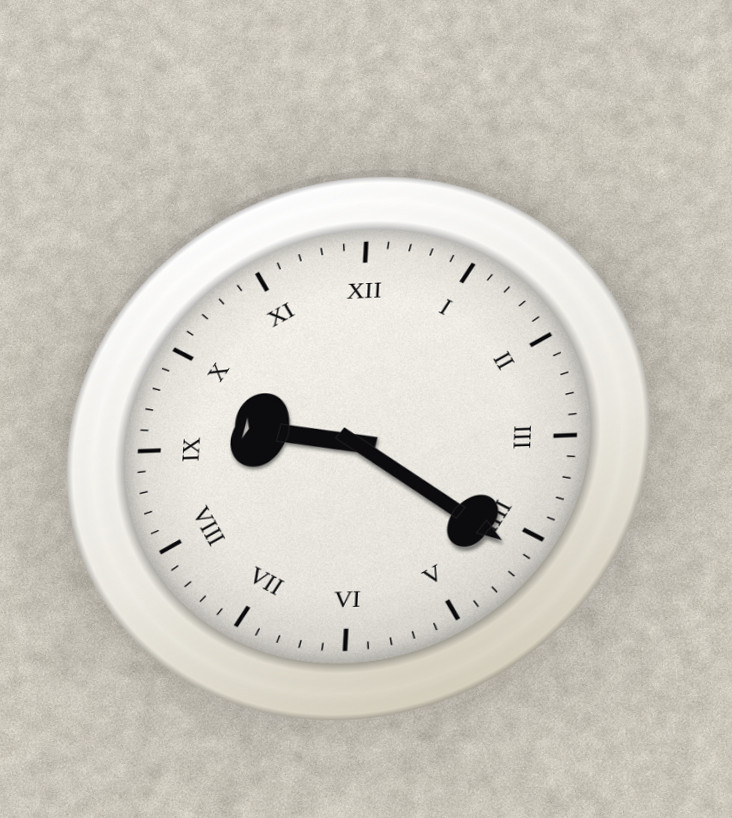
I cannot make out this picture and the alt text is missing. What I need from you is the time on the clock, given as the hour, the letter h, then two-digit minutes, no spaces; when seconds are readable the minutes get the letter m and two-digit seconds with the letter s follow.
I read 9h21
